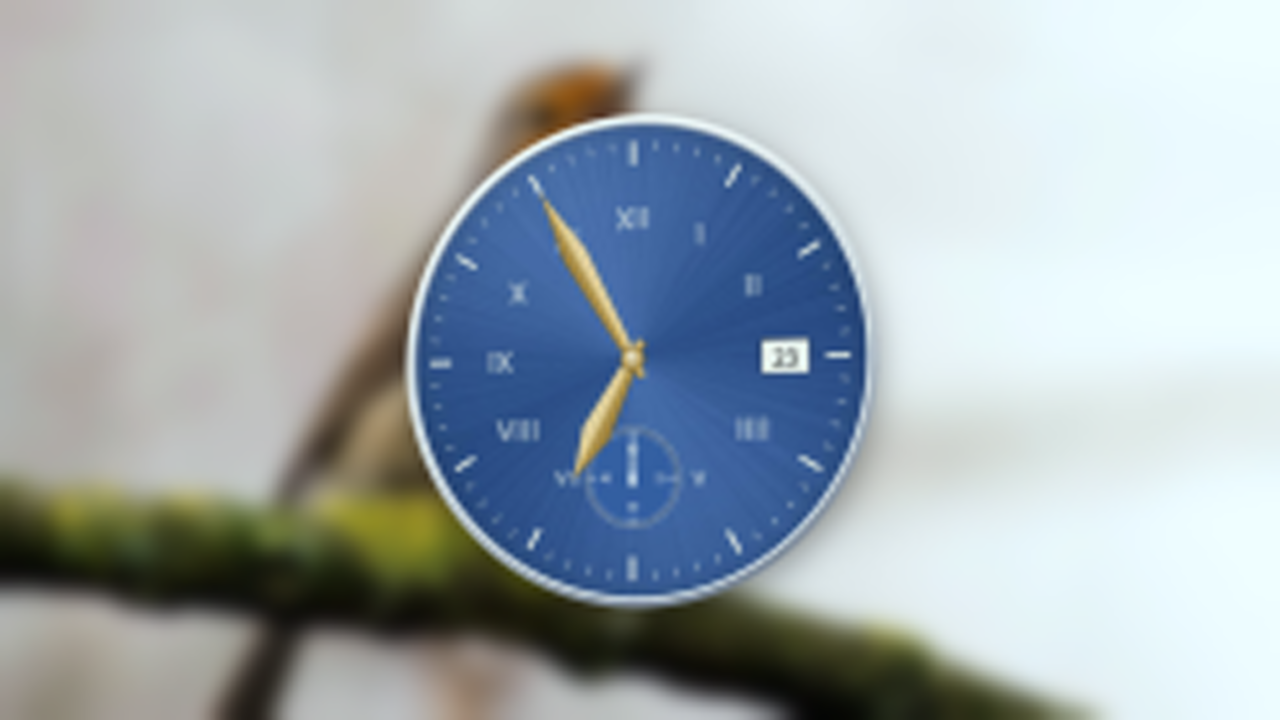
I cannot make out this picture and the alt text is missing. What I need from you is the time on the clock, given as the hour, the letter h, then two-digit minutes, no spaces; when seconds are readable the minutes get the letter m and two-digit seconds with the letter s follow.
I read 6h55
